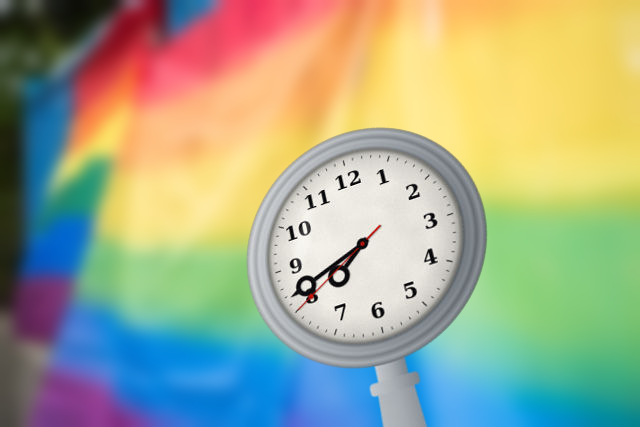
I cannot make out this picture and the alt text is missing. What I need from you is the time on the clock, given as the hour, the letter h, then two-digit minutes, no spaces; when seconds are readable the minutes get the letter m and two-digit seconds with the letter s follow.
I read 7h41m40s
